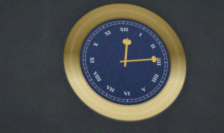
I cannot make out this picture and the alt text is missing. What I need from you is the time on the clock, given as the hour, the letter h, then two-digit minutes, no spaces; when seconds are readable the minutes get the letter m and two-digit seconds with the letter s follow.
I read 12h14
